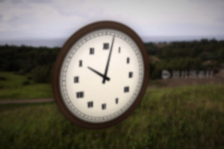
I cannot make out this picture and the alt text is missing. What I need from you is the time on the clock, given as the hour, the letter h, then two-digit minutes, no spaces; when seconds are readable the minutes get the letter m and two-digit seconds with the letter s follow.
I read 10h02
